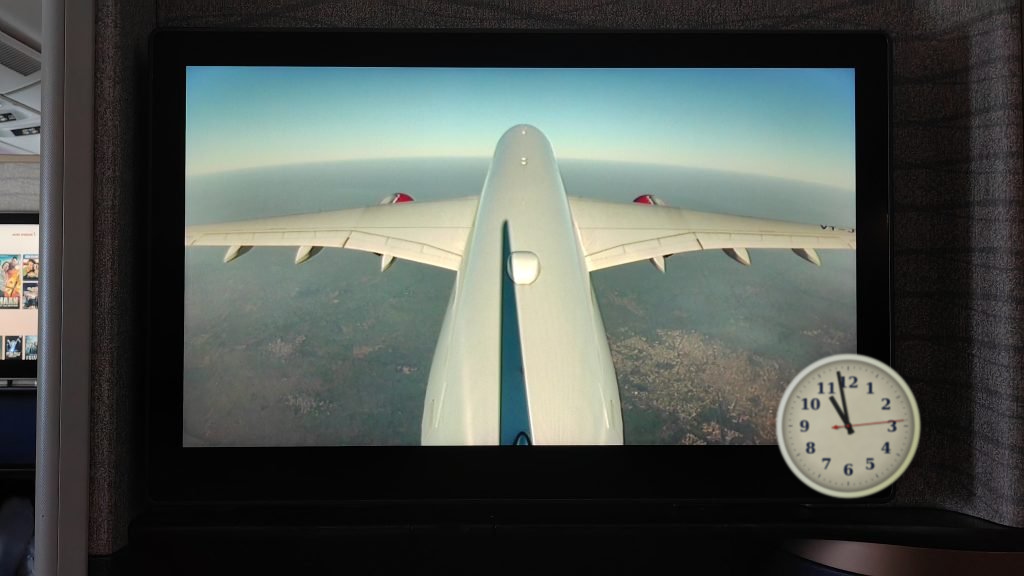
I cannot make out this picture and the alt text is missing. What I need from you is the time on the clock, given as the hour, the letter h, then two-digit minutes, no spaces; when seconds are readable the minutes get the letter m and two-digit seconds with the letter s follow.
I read 10h58m14s
